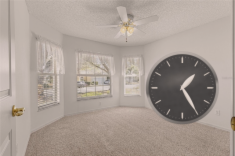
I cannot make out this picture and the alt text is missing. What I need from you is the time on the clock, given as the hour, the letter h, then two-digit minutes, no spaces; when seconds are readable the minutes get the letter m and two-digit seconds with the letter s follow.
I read 1h25
